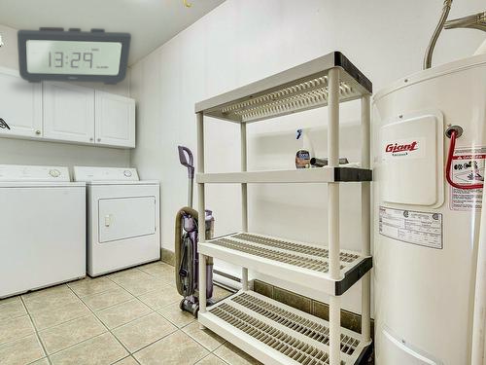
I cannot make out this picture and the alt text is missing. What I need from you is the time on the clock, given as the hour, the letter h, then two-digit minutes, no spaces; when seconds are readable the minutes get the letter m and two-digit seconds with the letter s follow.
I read 13h29
